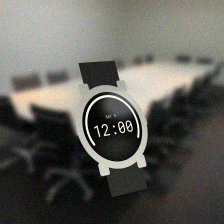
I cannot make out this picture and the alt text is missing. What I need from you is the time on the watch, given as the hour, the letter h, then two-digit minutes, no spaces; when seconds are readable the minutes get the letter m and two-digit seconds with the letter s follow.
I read 12h00
